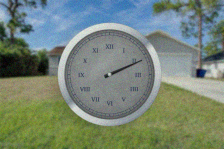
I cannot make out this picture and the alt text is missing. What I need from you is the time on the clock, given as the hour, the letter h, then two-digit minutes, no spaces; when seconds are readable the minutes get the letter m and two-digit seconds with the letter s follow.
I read 2h11
